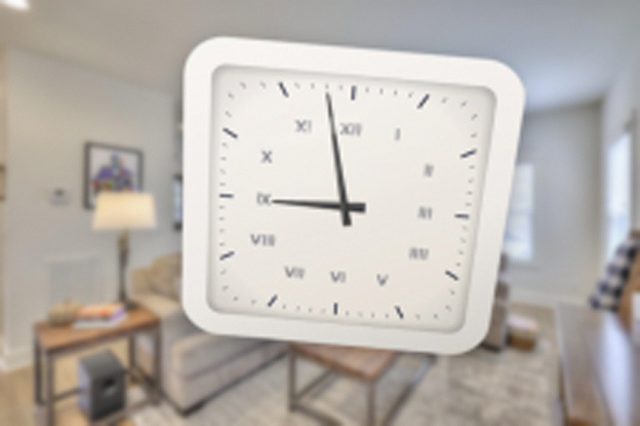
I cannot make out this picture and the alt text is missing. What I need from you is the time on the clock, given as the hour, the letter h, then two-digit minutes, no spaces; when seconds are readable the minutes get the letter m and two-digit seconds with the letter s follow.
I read 8h58
